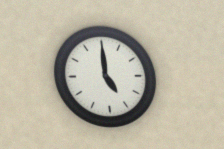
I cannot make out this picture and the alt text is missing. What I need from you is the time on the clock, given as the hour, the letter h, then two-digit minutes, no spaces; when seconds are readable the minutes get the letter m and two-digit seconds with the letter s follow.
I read 5h00
